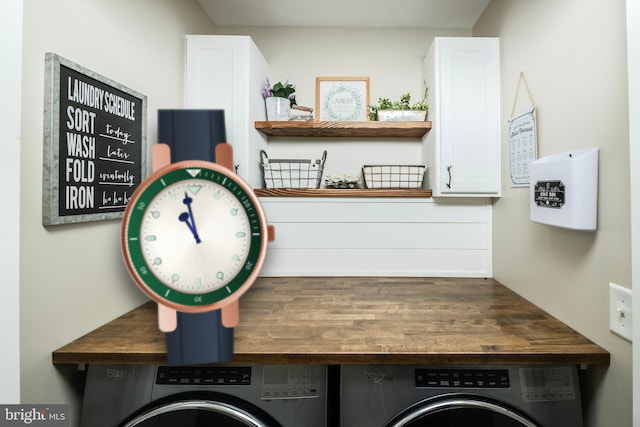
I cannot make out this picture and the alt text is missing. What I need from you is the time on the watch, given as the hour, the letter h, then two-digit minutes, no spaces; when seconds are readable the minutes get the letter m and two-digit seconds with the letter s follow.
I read 10h58
